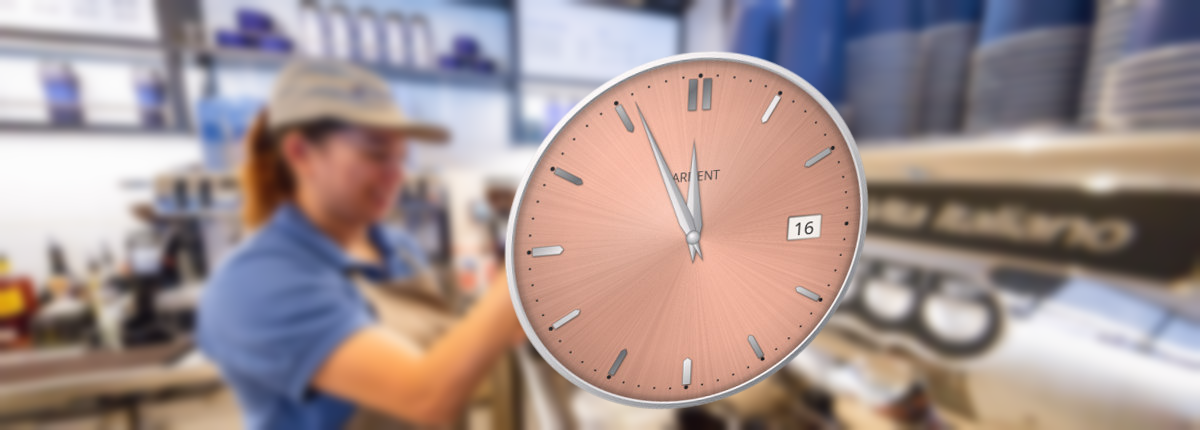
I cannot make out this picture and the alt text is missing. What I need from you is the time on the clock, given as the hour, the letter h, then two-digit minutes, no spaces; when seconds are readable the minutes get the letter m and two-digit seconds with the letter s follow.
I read 11h56
